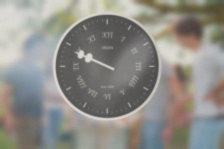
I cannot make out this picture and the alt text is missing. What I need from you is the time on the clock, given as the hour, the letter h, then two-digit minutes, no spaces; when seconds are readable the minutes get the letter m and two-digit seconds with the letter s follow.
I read 9h49
